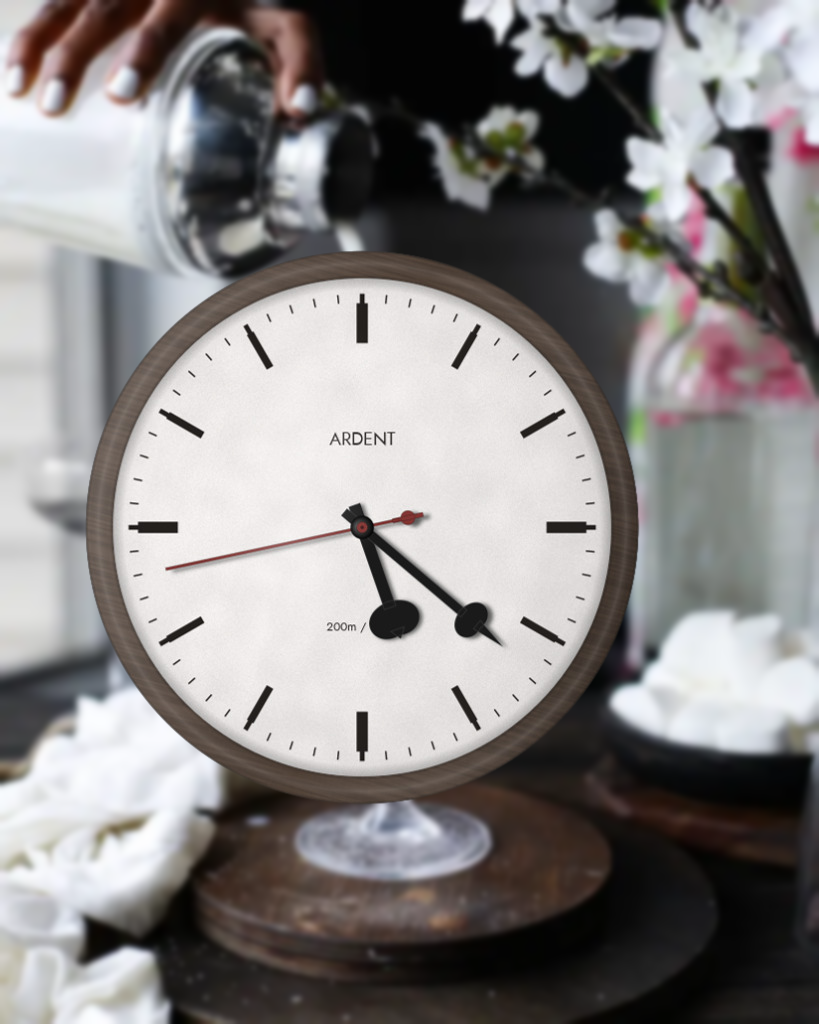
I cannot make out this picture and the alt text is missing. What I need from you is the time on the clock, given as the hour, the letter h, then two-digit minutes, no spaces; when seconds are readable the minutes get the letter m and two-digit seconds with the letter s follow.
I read 5h21m43s
